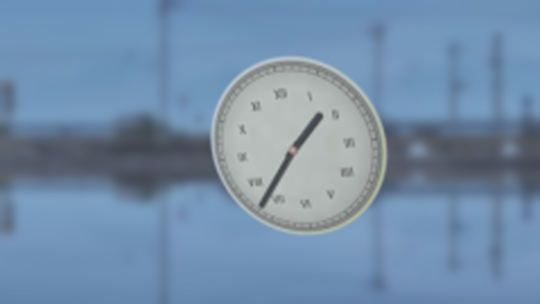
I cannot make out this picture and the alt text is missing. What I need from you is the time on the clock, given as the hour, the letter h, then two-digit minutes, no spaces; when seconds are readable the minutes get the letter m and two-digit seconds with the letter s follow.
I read 1h37
